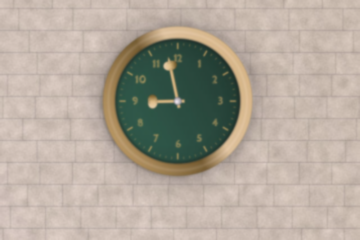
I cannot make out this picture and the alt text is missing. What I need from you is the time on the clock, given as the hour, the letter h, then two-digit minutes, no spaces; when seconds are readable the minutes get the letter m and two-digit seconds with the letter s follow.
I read 8h58
